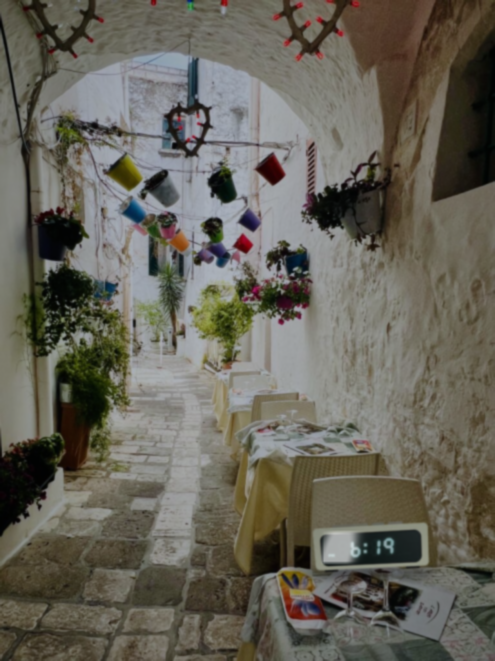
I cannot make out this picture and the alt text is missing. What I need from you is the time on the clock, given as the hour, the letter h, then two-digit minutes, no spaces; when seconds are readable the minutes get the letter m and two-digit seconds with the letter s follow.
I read 6h19
